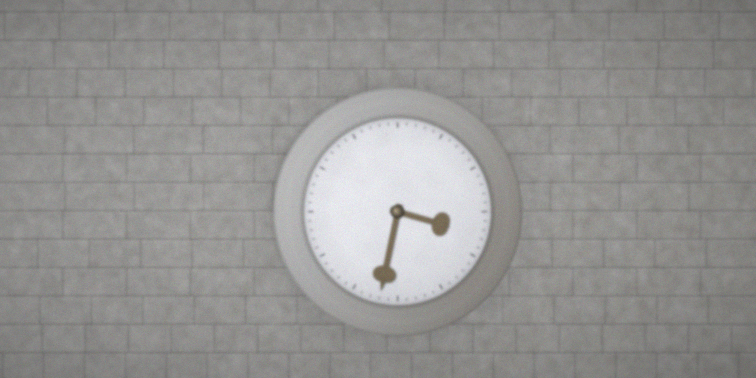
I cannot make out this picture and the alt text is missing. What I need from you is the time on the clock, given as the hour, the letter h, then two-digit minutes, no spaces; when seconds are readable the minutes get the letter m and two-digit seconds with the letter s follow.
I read 3h32
